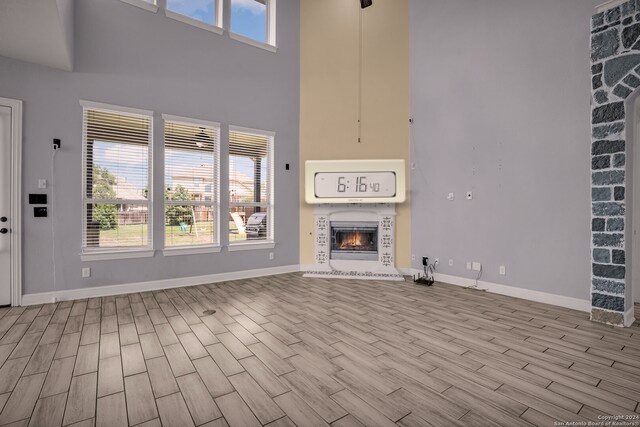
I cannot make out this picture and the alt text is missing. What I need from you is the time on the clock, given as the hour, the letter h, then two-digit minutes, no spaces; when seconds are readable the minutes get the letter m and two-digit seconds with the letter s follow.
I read 6h16m40s
